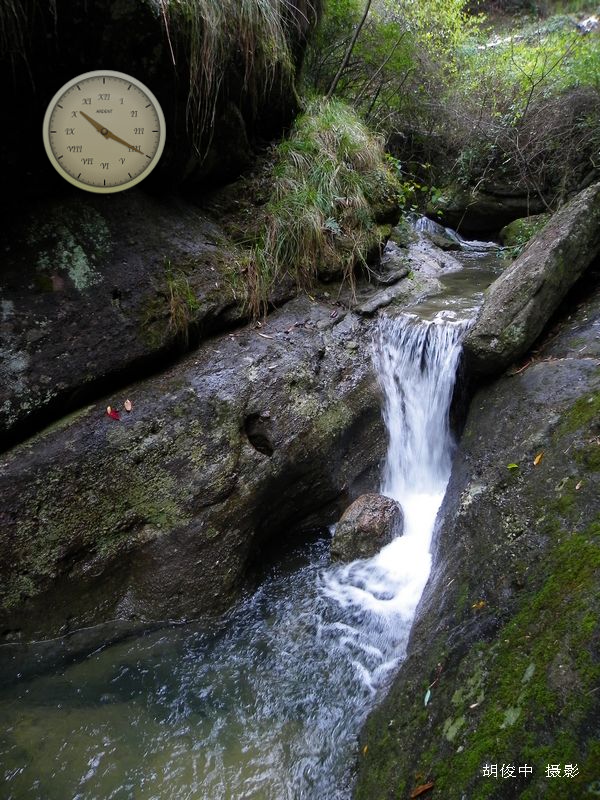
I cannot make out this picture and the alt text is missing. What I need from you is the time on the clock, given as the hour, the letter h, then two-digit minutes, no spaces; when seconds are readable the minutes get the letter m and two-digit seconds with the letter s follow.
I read 10h20
